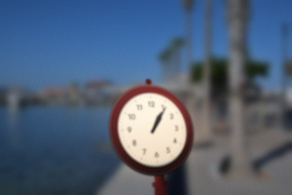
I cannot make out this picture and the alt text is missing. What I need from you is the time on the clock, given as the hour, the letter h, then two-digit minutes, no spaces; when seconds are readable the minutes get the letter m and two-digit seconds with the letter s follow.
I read 1h06
